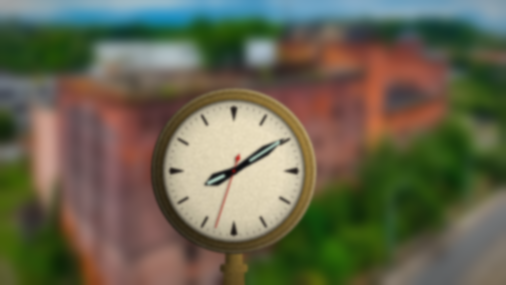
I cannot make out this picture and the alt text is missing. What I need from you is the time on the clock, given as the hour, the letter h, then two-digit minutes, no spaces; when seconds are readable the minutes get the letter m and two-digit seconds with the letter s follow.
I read 8h09m33s
